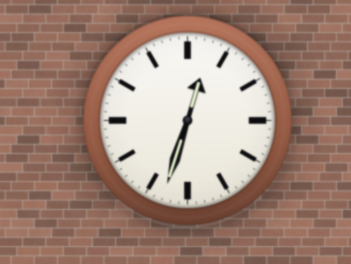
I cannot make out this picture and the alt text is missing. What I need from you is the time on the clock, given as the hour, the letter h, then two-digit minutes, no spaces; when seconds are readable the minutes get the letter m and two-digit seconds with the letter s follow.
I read 12h33
